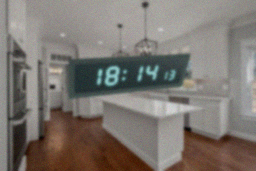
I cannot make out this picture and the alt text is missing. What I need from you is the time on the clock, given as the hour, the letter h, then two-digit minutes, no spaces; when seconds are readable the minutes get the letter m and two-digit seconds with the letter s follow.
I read 18h14
